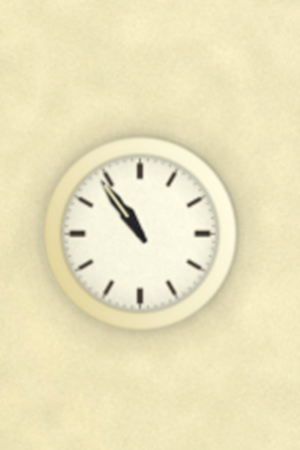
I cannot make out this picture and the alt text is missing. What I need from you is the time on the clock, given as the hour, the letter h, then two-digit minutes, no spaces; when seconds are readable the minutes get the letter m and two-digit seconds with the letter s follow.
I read 10h54
